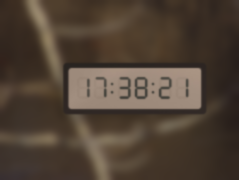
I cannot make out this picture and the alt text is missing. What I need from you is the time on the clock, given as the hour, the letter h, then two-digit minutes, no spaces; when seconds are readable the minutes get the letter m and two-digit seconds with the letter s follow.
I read 17h38m21s
